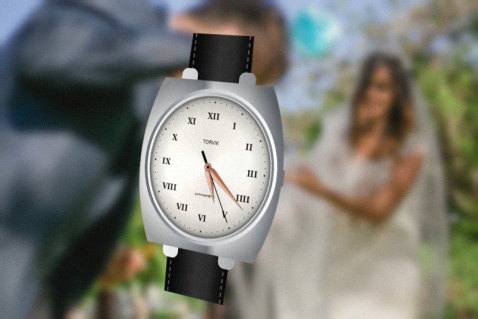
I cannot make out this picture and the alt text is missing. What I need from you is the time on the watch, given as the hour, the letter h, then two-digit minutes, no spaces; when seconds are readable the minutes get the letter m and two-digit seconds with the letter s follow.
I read 5h21m25s
